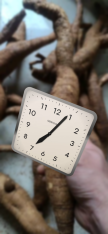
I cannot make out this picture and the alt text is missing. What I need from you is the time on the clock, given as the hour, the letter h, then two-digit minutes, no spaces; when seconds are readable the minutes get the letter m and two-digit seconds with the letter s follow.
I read 7h04
